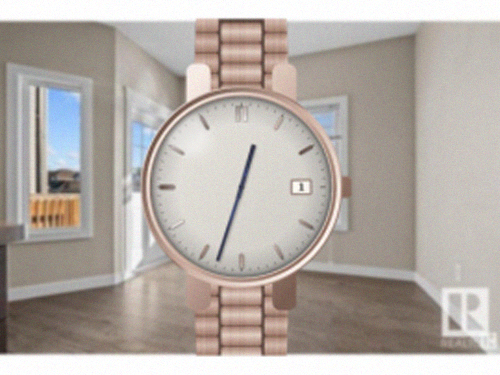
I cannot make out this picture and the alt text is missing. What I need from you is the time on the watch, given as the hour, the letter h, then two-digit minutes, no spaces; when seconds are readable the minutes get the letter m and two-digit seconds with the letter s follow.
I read 12h33
